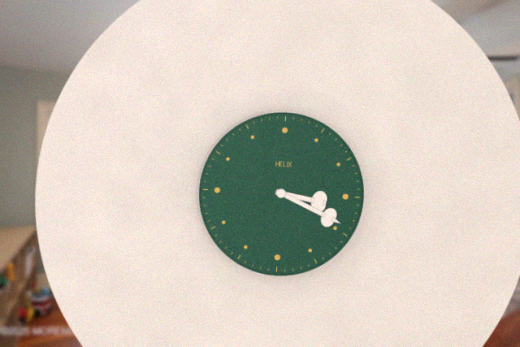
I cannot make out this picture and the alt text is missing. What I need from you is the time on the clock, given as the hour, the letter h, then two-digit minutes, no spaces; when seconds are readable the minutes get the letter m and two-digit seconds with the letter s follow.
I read 3h19
